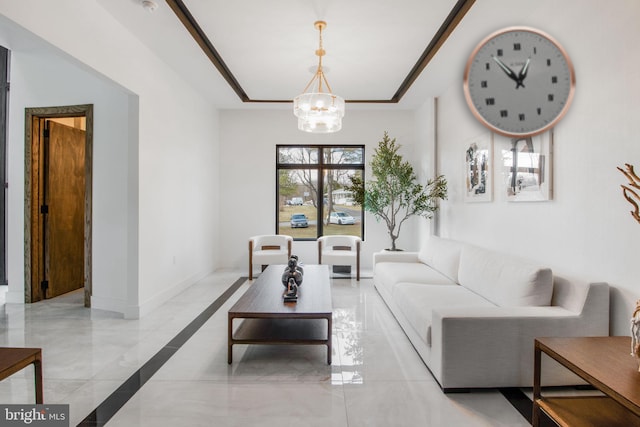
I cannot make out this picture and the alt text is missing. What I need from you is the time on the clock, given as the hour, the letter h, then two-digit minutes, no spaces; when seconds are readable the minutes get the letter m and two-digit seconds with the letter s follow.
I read 12h53
